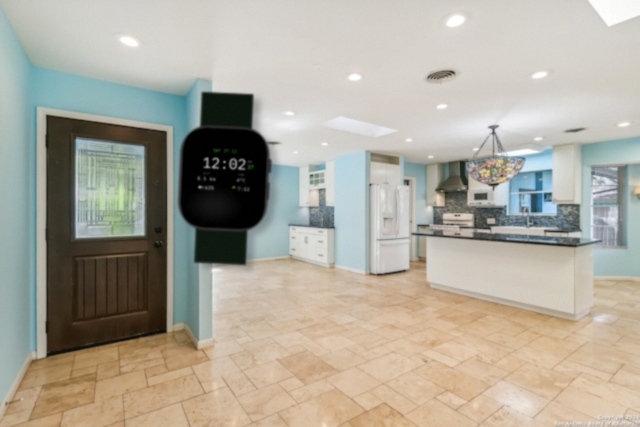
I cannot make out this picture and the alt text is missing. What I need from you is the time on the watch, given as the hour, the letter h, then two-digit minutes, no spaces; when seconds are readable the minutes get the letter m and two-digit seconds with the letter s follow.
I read 12h02
